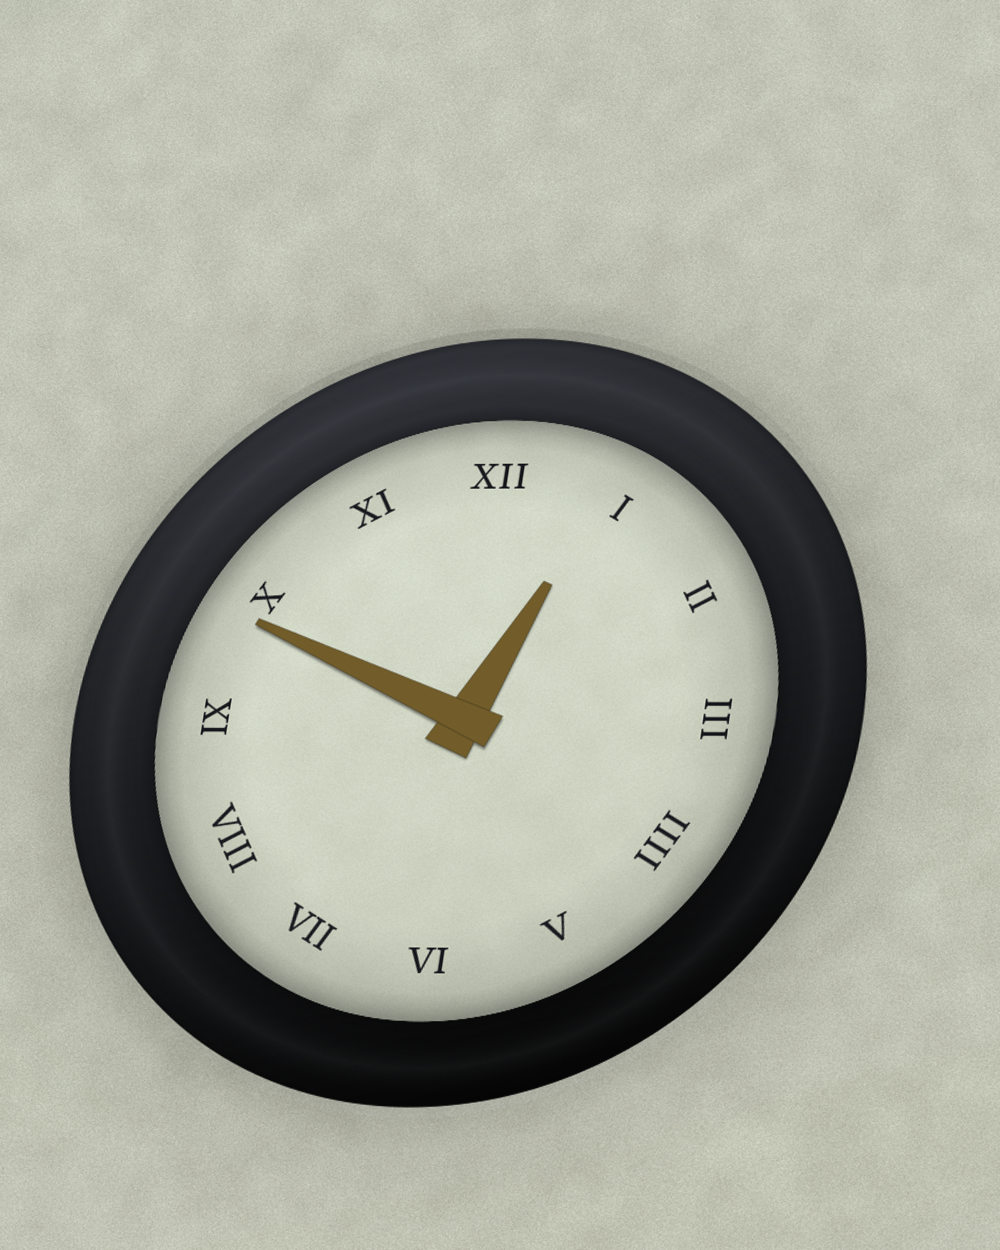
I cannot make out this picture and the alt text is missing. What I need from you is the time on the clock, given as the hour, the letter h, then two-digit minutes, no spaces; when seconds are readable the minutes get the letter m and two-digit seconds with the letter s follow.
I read 12h49
